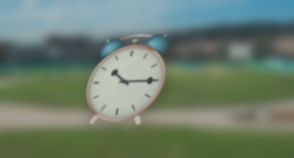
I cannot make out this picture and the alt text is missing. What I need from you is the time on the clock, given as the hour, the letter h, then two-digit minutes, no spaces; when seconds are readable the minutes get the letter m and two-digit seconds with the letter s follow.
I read 10h15
